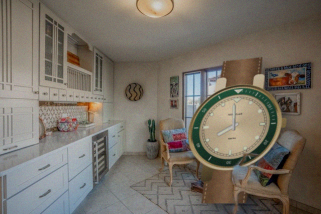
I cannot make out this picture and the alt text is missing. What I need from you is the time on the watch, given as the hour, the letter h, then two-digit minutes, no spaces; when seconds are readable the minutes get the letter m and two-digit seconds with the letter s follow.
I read 7h59
